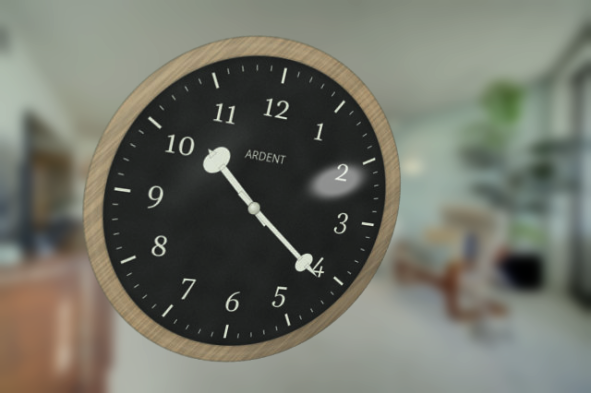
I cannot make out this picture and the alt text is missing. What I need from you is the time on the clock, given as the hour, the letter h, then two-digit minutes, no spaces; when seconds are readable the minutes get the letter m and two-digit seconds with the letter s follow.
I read 10h21
